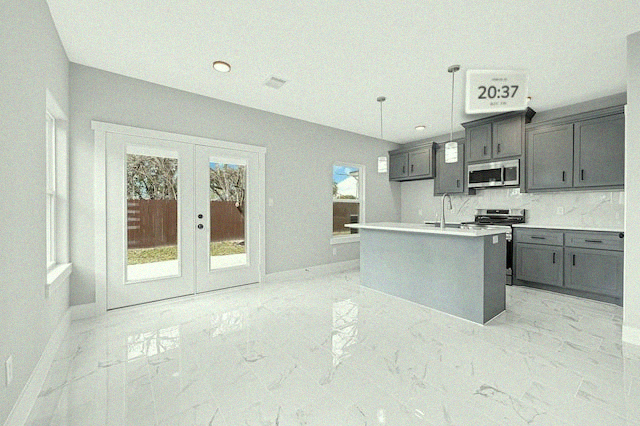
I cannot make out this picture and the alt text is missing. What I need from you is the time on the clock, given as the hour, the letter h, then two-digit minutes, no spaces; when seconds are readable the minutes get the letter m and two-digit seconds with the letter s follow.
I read 20h37
